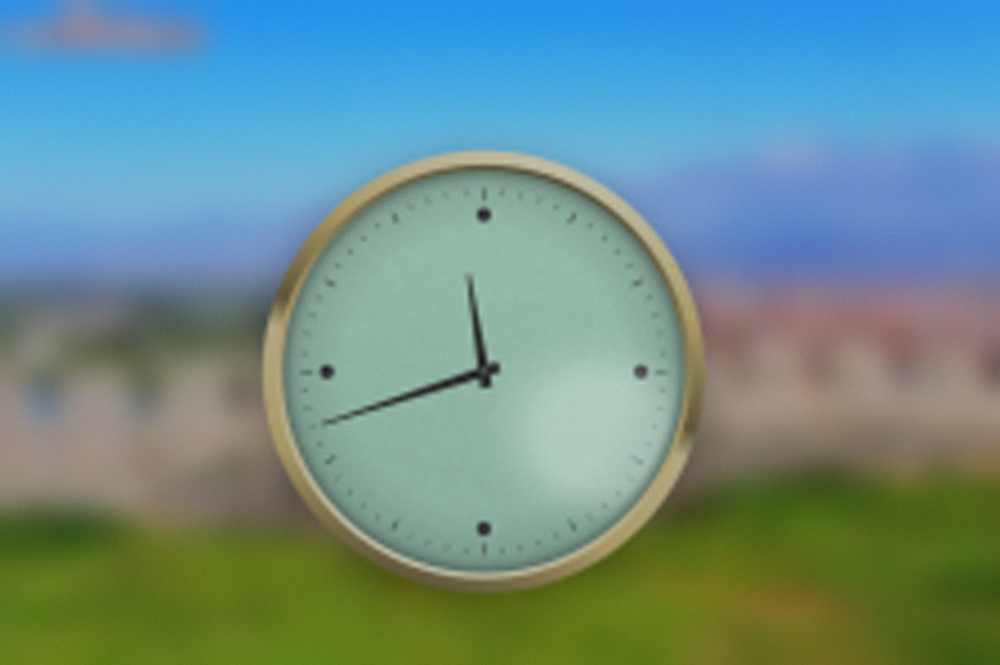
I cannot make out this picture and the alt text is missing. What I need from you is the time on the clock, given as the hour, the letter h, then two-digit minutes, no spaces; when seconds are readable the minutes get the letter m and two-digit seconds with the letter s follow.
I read 11h42
